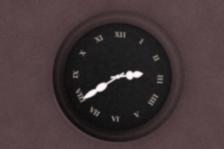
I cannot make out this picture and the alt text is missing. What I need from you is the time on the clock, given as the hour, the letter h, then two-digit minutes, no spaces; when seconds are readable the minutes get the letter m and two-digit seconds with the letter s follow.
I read 2h39
